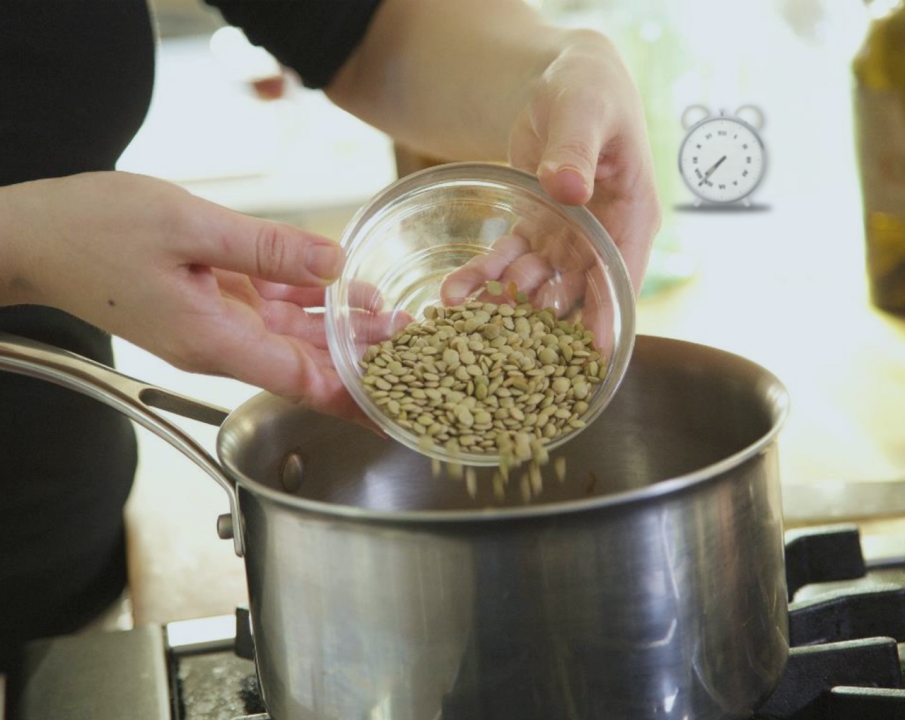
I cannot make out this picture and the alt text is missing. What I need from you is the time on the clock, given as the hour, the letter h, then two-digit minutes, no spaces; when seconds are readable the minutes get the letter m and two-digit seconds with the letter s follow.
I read 7h37
